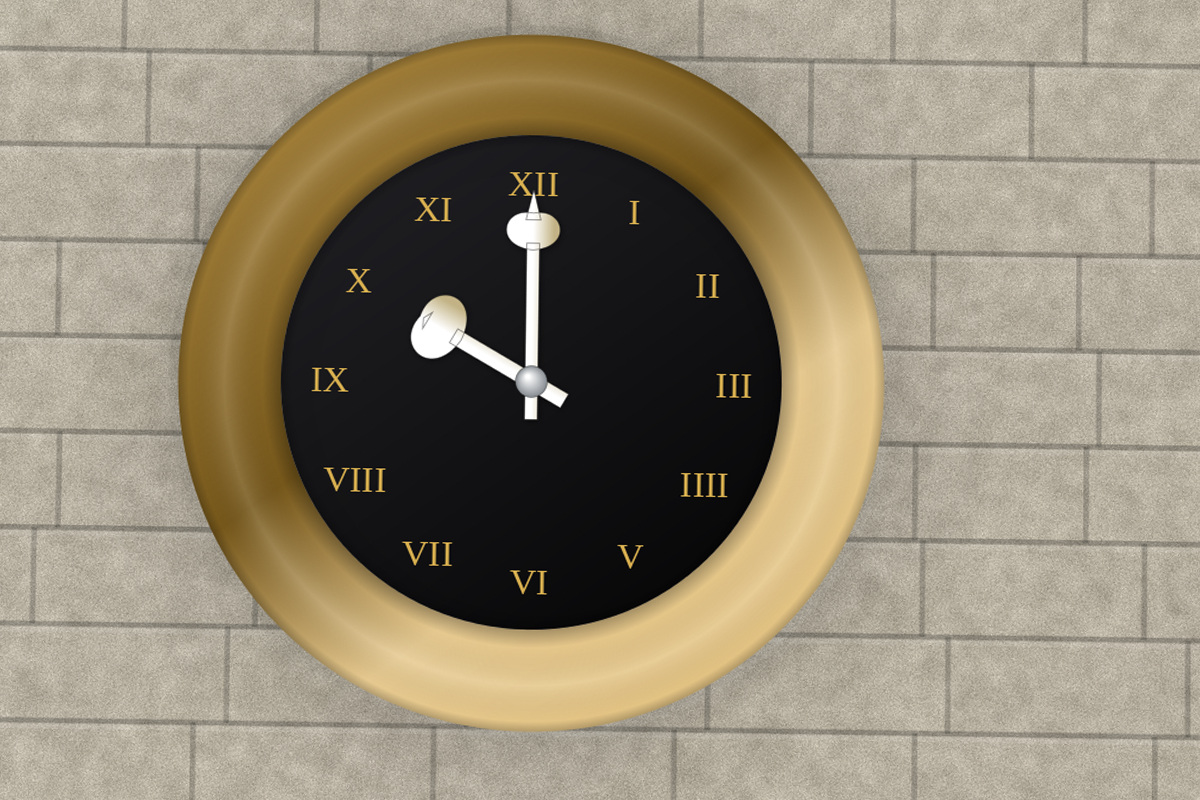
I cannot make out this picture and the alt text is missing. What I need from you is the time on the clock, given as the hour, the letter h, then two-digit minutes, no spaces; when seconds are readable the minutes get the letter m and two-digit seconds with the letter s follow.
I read 10h00
